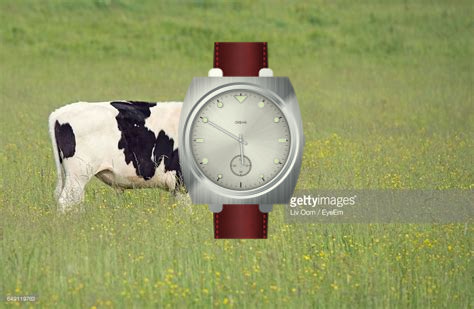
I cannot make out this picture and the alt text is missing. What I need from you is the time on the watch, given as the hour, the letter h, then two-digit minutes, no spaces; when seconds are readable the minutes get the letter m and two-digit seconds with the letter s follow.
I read 5h50
